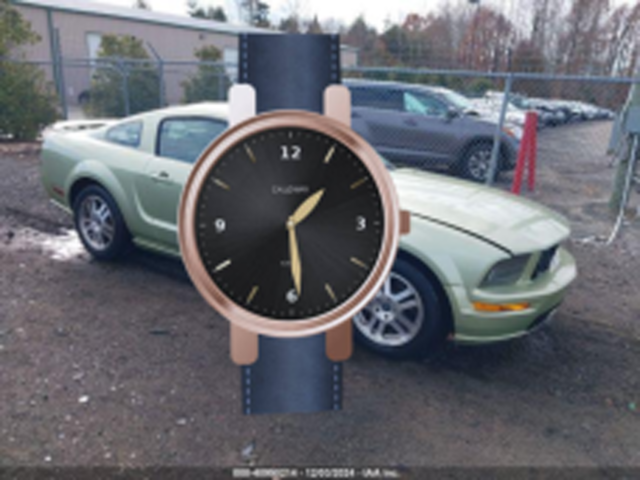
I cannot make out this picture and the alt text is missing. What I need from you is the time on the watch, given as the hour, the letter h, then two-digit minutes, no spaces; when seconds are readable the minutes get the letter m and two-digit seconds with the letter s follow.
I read 1h29
